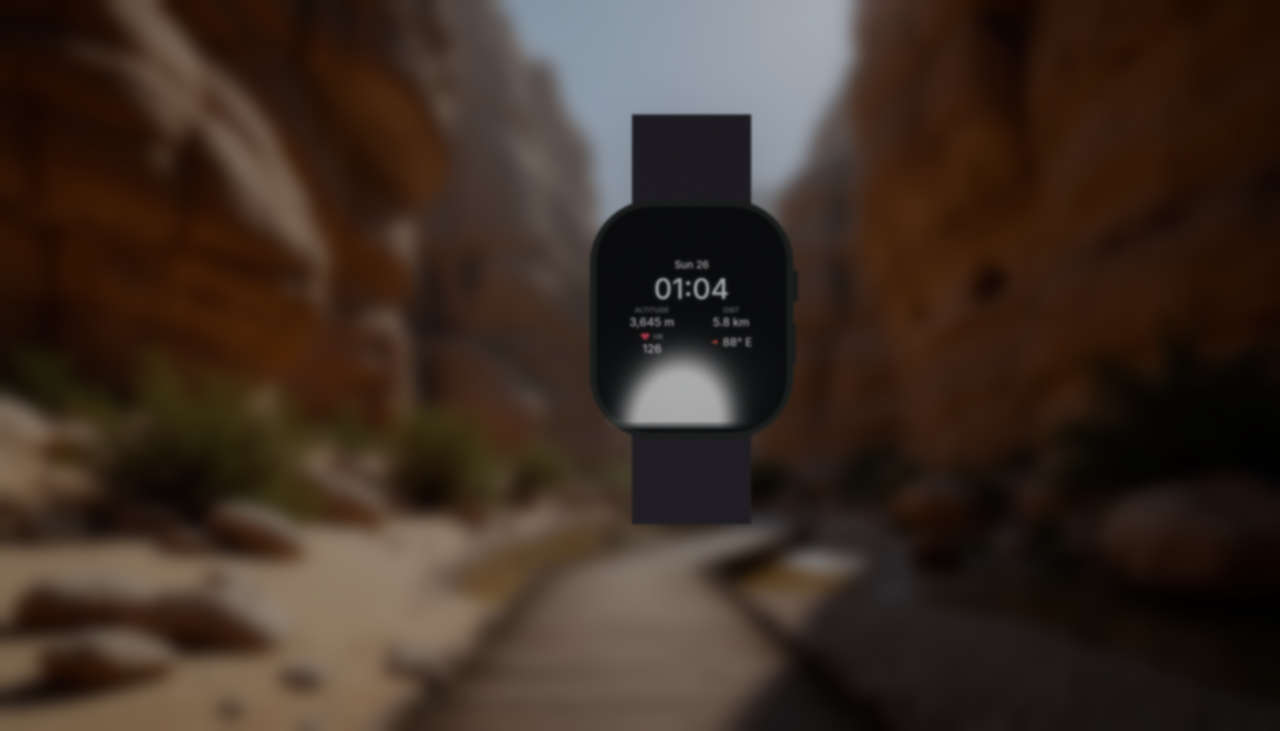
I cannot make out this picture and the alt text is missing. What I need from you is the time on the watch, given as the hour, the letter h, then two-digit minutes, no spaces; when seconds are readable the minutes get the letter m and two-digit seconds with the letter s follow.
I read 1h04
